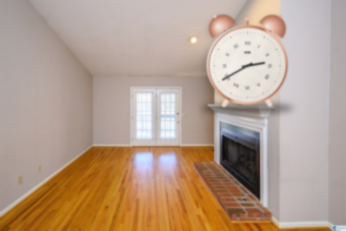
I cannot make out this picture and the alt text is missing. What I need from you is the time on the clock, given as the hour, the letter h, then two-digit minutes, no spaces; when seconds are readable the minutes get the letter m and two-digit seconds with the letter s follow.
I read 2h40
